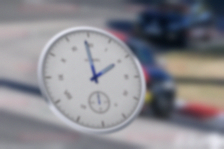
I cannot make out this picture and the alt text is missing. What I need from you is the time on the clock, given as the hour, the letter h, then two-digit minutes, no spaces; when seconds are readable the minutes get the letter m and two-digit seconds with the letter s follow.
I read 1h59
